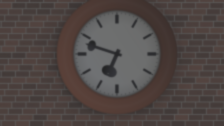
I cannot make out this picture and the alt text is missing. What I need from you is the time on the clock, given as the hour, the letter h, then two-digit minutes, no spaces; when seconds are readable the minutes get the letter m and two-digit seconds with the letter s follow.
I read 6h48
